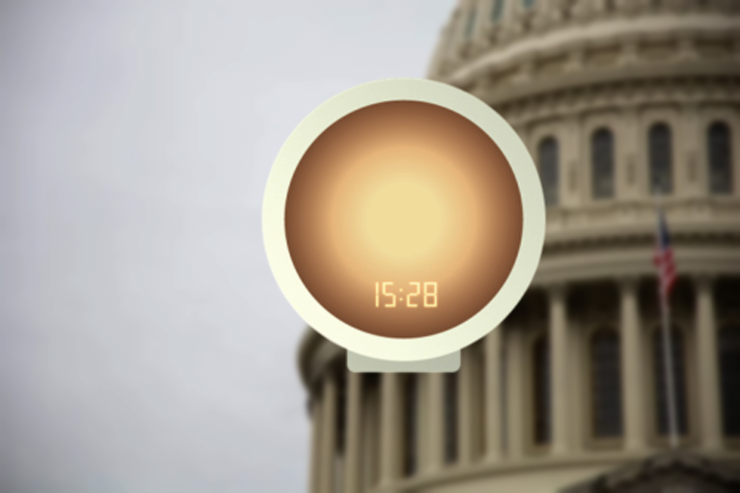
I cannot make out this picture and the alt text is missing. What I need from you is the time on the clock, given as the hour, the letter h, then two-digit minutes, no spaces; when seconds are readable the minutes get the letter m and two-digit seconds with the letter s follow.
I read 15h28
